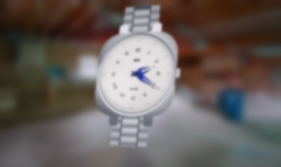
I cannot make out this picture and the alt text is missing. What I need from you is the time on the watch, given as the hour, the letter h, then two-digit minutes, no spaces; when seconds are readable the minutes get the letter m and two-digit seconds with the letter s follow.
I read 2h20
